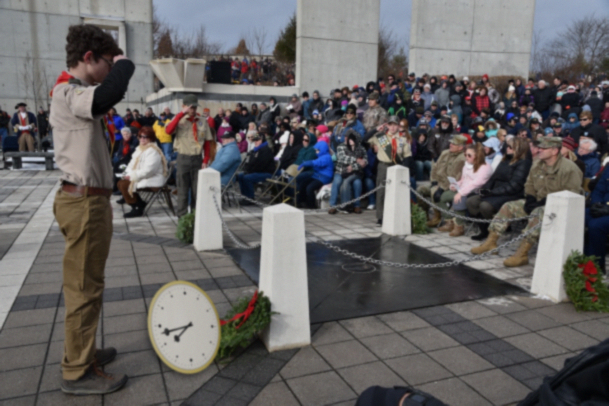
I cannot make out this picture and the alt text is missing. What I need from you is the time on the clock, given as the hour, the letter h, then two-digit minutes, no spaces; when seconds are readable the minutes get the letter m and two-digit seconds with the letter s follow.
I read 7h43
